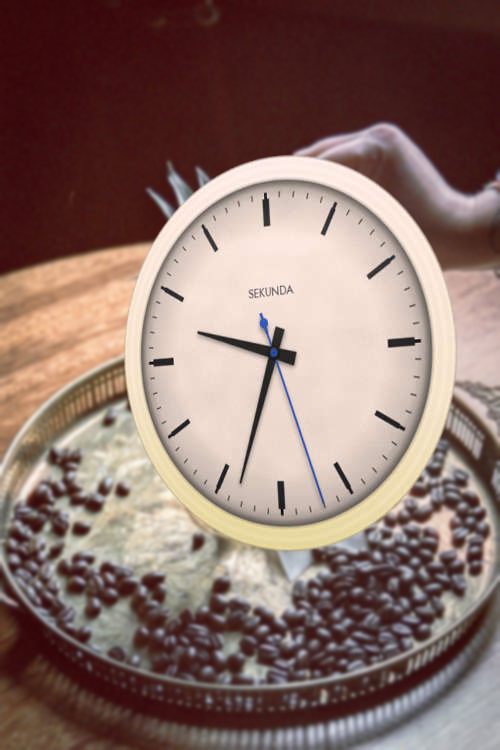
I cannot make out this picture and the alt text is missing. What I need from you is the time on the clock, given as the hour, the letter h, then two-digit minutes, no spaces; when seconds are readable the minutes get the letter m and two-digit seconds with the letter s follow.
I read 9h33m27s
